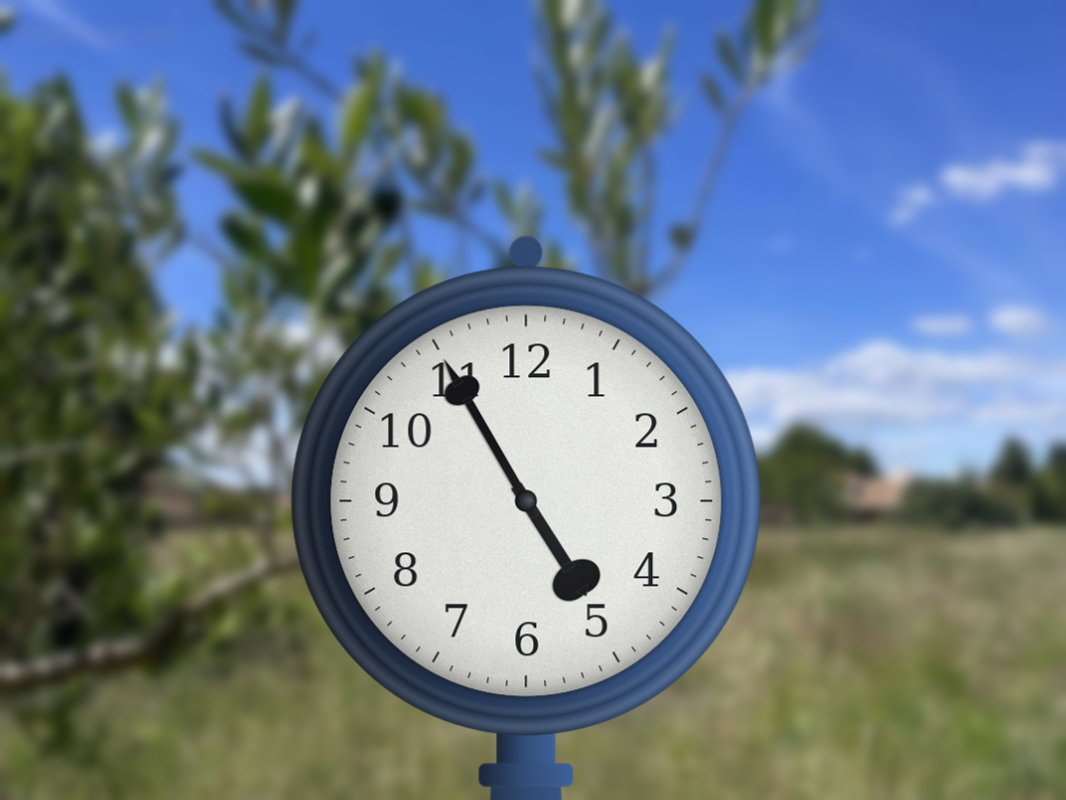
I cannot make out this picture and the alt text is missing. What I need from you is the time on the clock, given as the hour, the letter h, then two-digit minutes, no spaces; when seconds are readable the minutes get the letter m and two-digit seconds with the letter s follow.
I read 4h55
